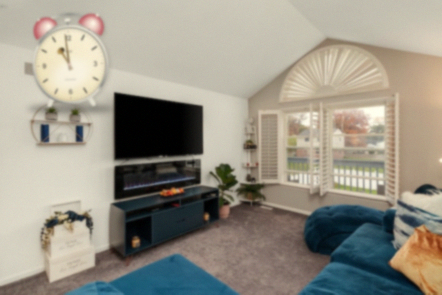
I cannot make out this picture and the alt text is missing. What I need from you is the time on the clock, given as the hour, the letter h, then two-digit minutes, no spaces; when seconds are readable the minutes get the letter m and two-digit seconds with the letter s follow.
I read 10h59
